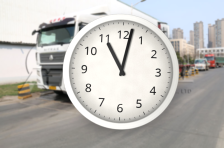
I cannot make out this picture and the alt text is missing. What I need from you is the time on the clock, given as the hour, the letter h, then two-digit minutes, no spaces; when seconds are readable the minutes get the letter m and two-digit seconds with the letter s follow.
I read 11h02
